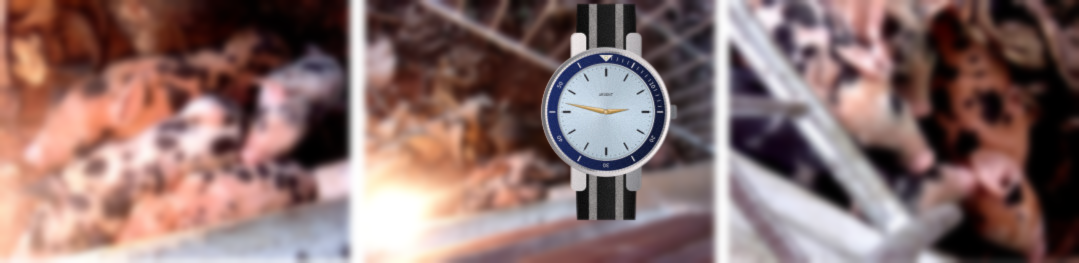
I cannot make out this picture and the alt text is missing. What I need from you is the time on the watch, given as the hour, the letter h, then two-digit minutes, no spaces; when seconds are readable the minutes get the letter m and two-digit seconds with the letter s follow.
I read 2h47
